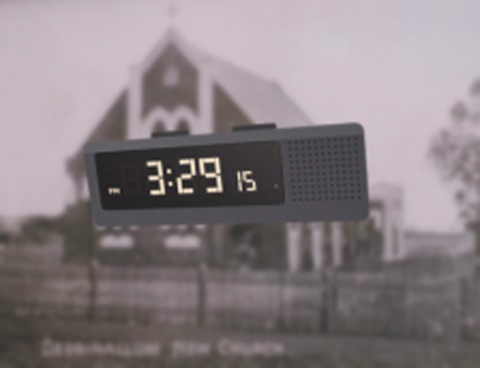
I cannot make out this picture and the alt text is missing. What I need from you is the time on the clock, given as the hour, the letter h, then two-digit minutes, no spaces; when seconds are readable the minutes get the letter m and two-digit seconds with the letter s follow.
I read 3h29m15s
